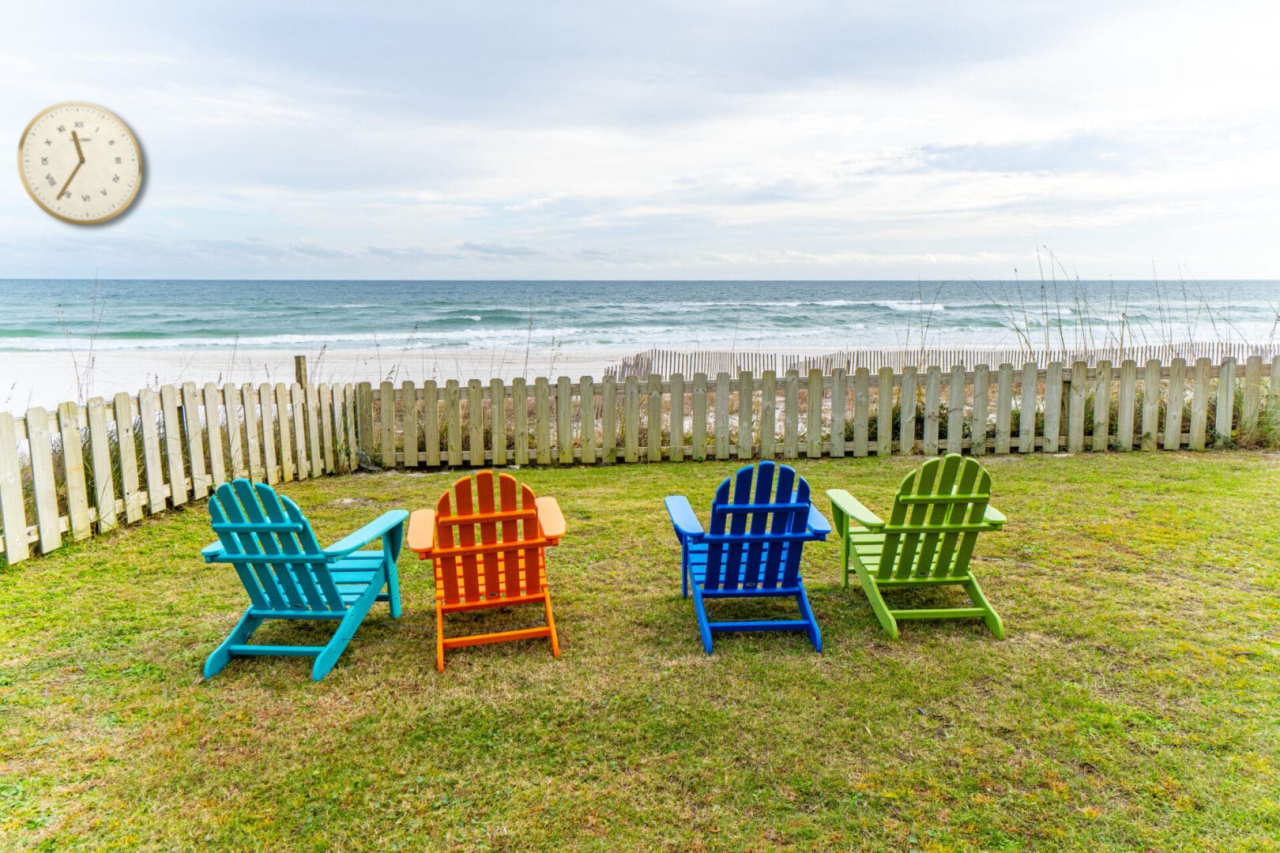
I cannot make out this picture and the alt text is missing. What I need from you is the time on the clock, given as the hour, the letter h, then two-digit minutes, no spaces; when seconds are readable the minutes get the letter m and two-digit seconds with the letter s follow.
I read 11h36
